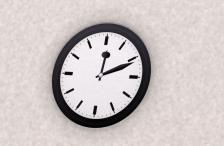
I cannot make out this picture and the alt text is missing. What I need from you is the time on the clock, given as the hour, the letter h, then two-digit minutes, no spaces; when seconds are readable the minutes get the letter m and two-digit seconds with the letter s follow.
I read 12h11
